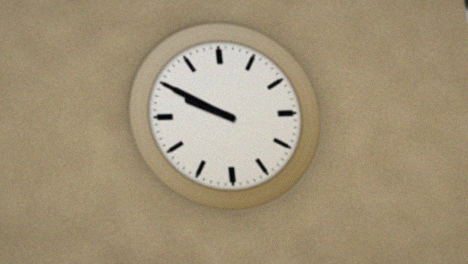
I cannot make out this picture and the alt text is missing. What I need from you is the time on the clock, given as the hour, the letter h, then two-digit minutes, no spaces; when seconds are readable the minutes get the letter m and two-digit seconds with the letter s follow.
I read 9h50
